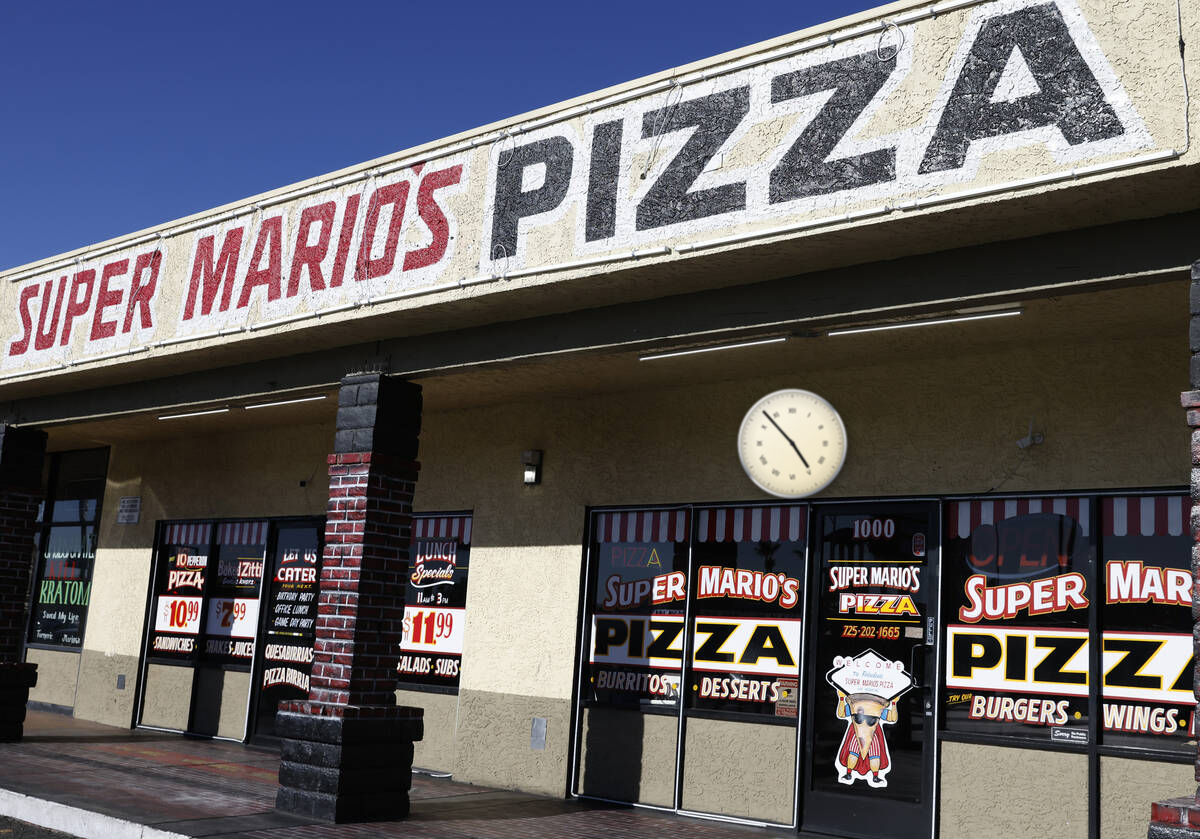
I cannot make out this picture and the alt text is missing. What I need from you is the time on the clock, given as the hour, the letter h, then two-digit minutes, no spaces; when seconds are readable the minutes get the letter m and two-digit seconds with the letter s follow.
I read 4h53
